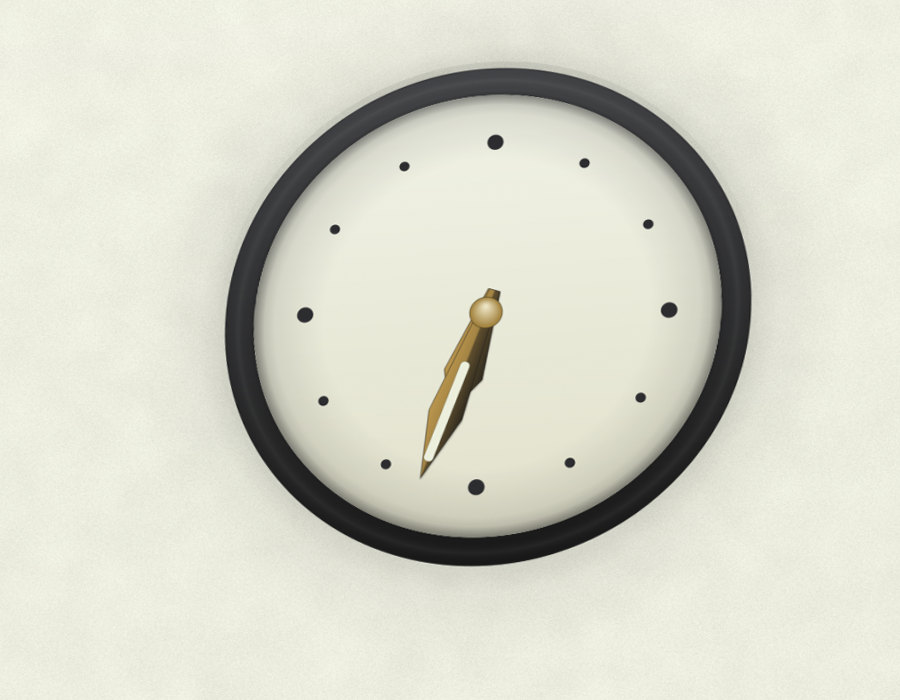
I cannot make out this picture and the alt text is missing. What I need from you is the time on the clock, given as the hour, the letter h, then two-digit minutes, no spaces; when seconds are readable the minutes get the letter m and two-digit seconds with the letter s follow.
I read 6h33
